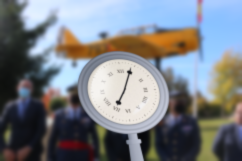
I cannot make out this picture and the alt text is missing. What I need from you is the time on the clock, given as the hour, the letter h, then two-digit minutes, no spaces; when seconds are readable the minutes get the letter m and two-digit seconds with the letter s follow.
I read 7h04
